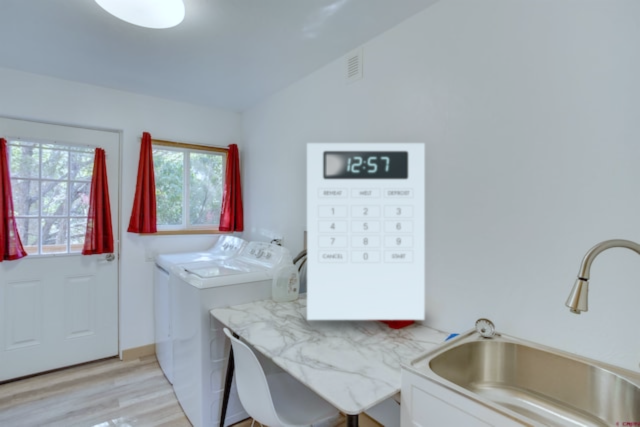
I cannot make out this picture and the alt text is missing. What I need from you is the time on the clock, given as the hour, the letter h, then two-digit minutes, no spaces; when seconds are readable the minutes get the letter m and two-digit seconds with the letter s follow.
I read 12h57
